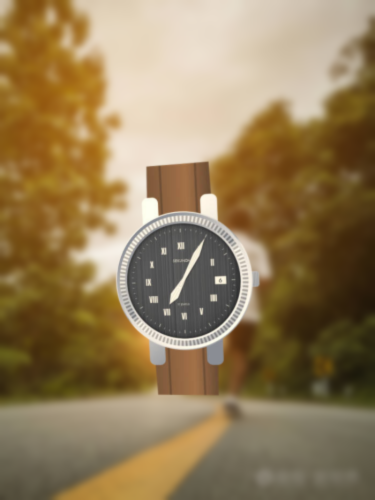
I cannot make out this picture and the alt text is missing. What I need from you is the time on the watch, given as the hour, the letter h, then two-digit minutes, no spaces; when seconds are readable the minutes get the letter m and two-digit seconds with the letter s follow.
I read 7h05
